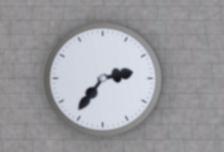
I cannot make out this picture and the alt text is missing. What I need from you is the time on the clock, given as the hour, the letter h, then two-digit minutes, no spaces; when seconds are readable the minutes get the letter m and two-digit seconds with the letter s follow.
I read 2h36
